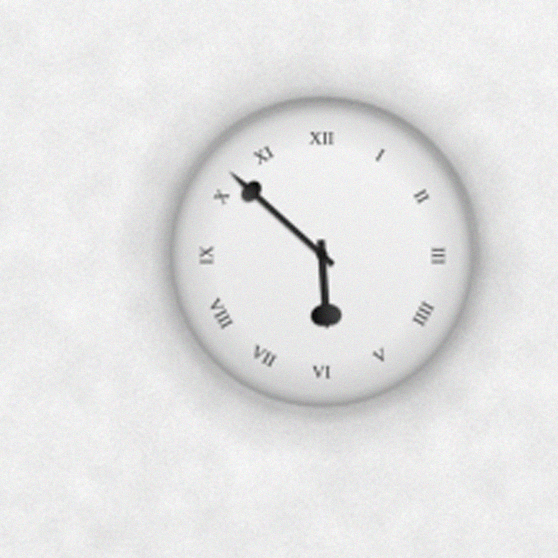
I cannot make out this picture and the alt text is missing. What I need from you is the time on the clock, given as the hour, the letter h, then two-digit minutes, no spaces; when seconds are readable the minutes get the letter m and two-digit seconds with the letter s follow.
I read 5h52
